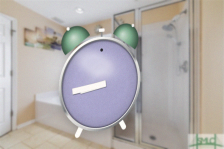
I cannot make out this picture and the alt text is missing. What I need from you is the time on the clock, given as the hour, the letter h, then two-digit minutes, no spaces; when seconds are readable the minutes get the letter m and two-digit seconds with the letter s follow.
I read 8h44
